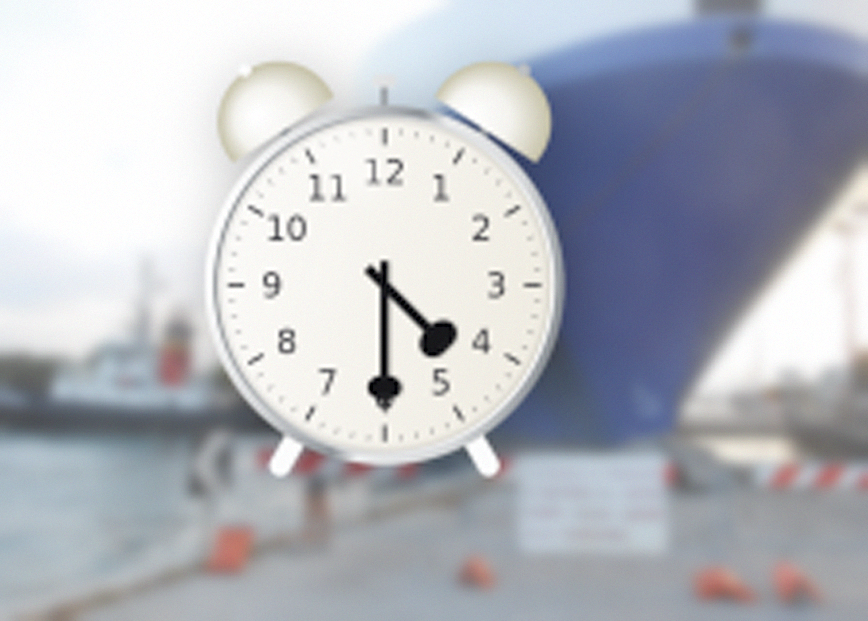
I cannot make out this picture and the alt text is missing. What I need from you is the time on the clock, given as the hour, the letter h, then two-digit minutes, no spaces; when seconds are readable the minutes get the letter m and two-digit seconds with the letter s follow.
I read 4h30
